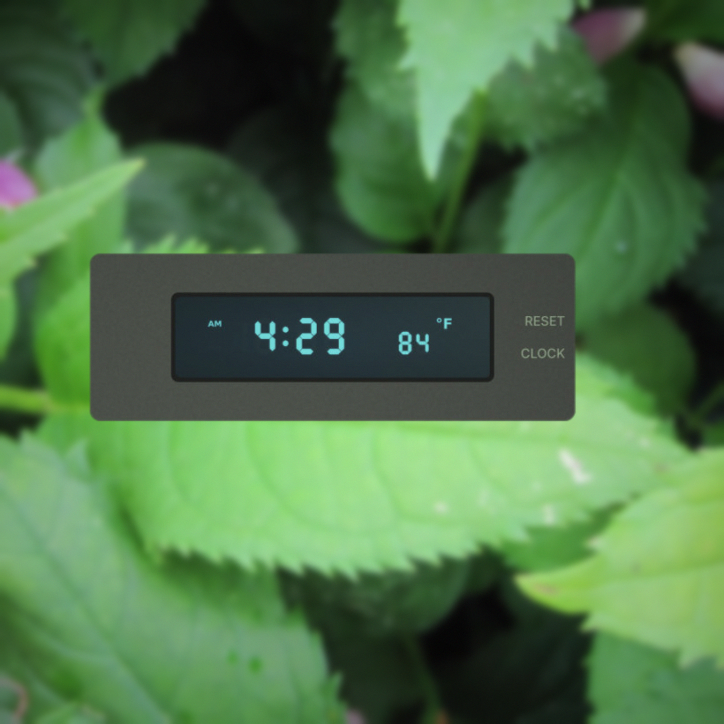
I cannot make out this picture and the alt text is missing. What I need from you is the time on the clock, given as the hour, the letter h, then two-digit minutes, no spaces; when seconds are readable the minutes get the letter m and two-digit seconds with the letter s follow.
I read 4h29
